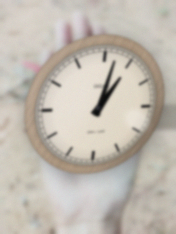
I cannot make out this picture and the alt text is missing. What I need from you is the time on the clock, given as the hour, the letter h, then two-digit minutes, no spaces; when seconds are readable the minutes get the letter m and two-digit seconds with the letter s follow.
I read 1h02
